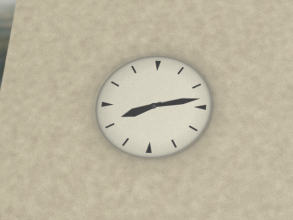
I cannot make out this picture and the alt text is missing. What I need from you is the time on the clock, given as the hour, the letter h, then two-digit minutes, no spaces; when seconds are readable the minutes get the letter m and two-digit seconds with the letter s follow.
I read 8h13
